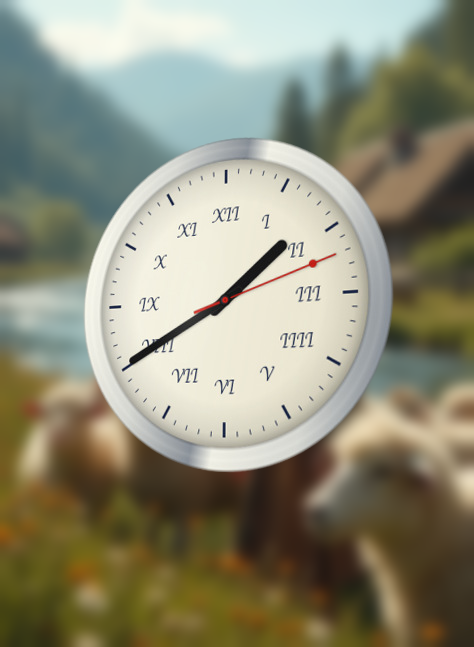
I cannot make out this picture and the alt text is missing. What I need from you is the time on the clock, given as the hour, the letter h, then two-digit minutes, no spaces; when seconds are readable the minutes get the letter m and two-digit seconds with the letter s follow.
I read 1h40m12s
